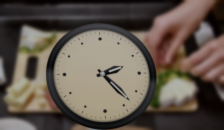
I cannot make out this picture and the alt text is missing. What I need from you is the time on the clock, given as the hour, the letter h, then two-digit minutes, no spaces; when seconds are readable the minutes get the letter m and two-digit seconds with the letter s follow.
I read 2h23
